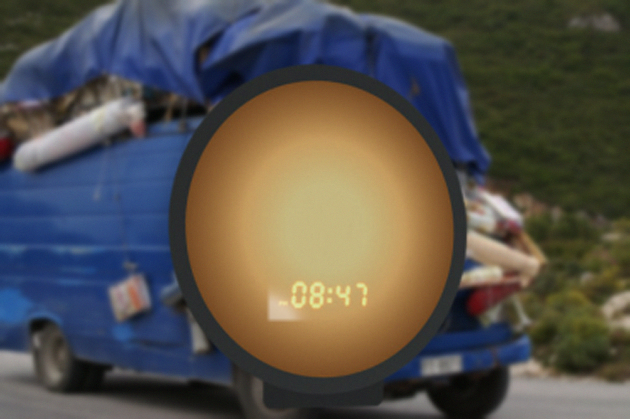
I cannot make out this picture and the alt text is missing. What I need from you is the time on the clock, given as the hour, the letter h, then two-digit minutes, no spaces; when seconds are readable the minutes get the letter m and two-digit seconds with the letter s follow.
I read 8h47
